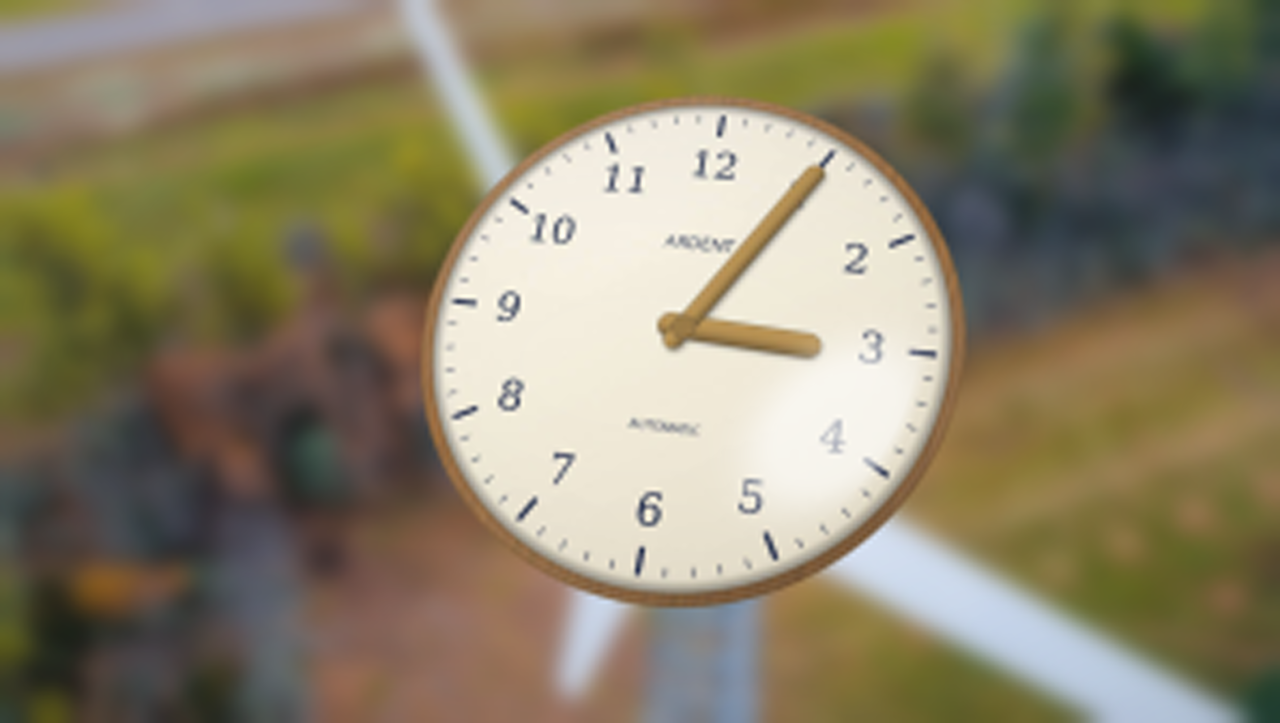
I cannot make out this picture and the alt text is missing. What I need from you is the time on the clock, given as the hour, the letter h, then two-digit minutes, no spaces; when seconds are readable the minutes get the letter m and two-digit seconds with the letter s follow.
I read 3h05
